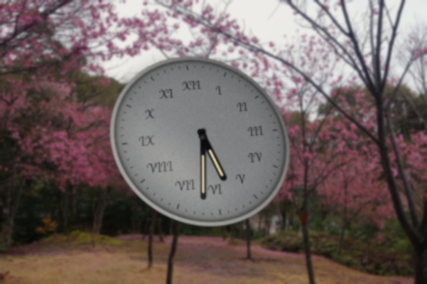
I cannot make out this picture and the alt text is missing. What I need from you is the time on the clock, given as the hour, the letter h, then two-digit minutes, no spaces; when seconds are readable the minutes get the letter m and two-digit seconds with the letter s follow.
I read 5h32
